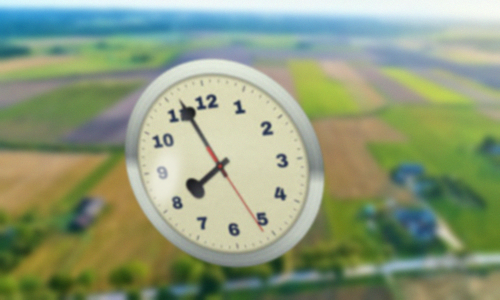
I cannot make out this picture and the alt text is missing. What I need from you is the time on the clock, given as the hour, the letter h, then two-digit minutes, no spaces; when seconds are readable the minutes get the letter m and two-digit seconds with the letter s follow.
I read 7h56m26s
